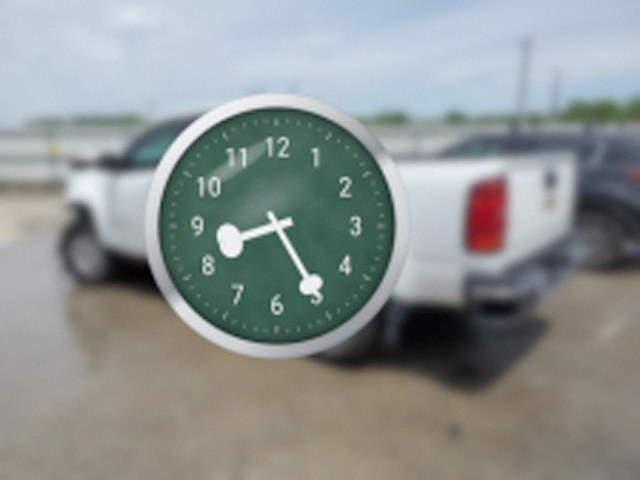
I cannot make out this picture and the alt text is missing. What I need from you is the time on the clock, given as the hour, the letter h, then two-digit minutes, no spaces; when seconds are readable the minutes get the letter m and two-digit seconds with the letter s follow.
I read 8h25
